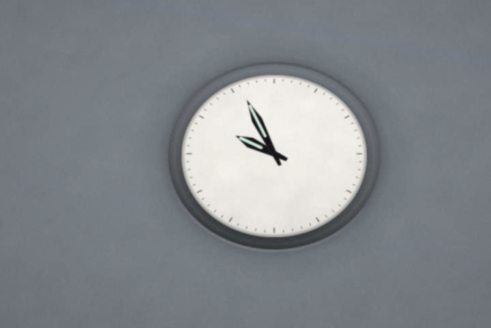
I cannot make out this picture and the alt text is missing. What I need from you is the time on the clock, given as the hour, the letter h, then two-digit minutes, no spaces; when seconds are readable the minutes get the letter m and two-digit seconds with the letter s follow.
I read 9h56
